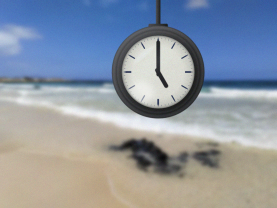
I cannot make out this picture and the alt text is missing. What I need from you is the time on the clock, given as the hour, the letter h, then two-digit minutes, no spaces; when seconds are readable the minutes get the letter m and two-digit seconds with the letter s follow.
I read 5h00
